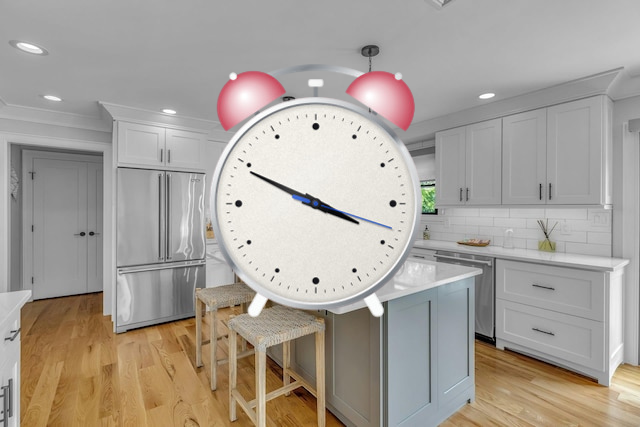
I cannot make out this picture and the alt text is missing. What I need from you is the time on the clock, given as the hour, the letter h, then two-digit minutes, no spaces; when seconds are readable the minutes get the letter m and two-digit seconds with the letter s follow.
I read 3h49m18s
